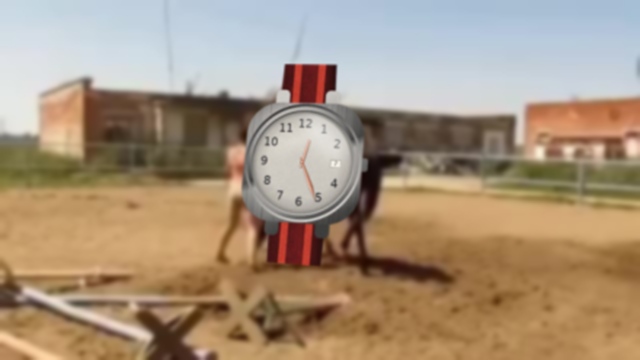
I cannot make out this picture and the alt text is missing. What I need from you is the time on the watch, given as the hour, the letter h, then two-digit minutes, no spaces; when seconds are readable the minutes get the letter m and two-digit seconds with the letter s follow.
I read 12h26
